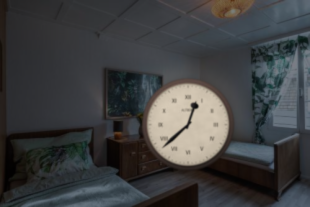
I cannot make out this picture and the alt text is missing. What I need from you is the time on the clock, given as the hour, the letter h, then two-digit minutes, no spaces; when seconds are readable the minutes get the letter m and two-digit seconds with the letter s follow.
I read 12h38
